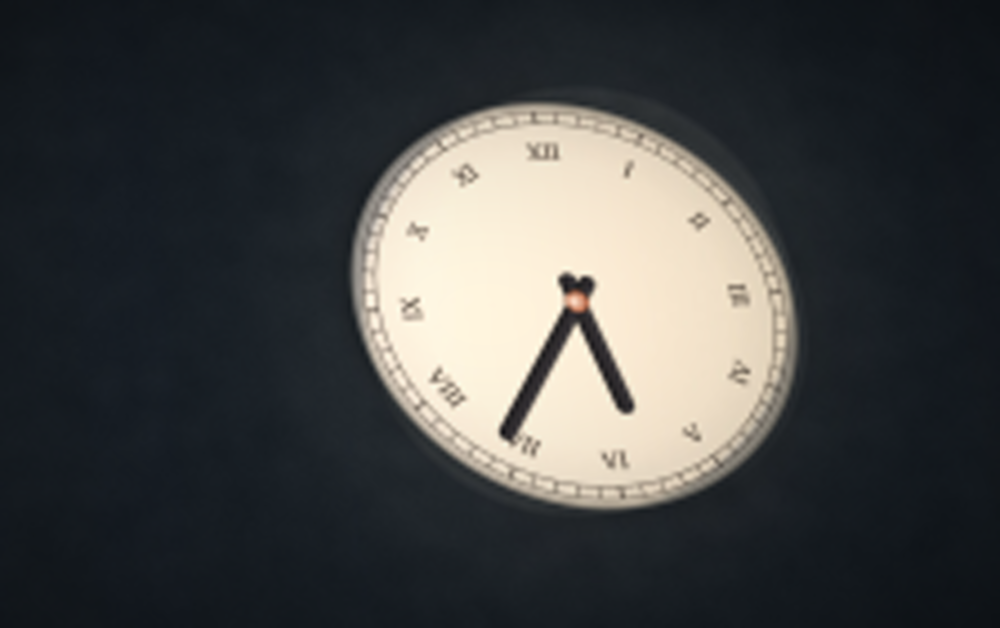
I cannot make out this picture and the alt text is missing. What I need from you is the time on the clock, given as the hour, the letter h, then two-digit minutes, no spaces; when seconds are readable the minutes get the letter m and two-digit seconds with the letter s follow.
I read 5h36
